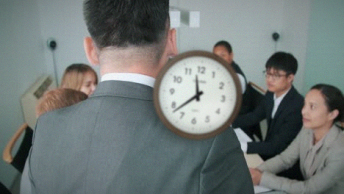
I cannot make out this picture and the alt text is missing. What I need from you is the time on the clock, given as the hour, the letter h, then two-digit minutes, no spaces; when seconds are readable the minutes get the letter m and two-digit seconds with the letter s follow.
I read 11h38
